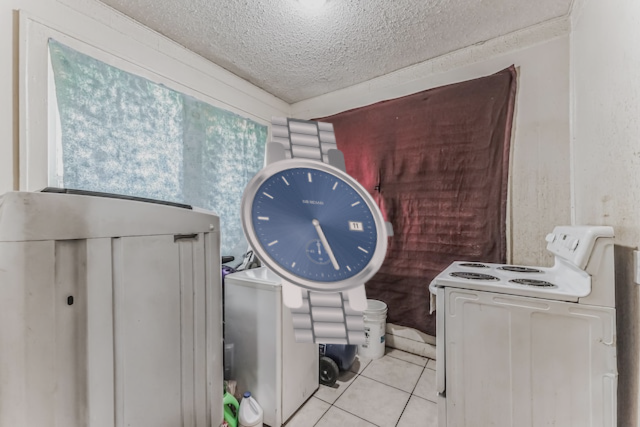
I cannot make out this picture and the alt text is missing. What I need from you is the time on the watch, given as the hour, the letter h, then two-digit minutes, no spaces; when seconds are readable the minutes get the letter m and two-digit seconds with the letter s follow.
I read 5h27
